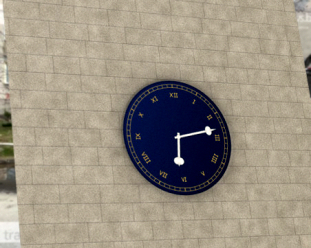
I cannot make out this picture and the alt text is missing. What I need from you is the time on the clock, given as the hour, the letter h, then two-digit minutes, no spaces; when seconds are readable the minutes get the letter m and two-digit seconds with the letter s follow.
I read 6h13
